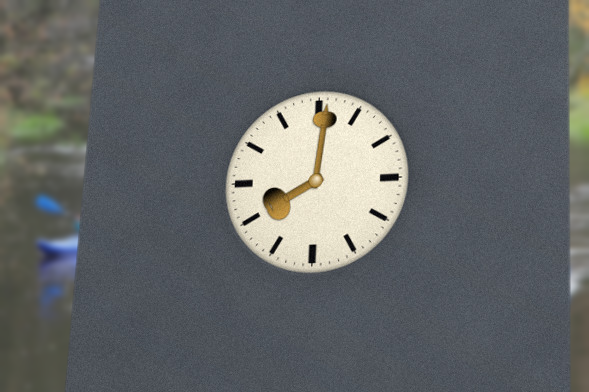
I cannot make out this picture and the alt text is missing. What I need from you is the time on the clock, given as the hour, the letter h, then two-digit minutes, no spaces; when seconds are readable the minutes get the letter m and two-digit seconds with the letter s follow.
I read 8h01
